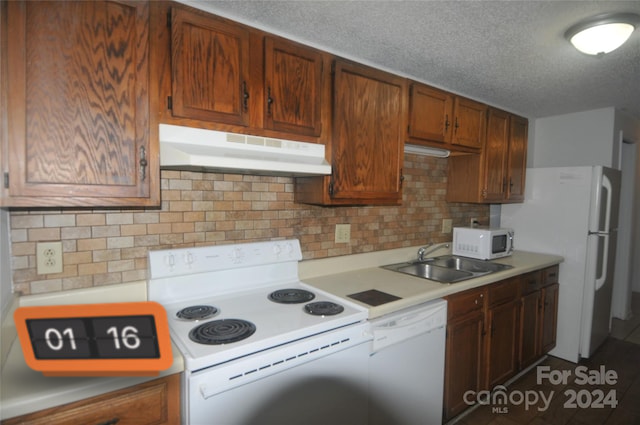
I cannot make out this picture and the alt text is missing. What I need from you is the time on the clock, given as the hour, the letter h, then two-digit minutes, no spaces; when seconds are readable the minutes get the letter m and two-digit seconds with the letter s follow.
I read 1h16
